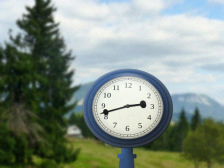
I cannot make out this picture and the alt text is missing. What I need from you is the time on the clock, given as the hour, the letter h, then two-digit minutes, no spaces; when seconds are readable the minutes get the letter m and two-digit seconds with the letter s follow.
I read 2h42
